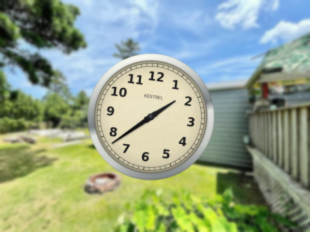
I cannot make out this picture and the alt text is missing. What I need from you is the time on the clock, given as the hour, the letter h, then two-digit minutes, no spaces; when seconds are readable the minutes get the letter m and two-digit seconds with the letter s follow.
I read 1h38
